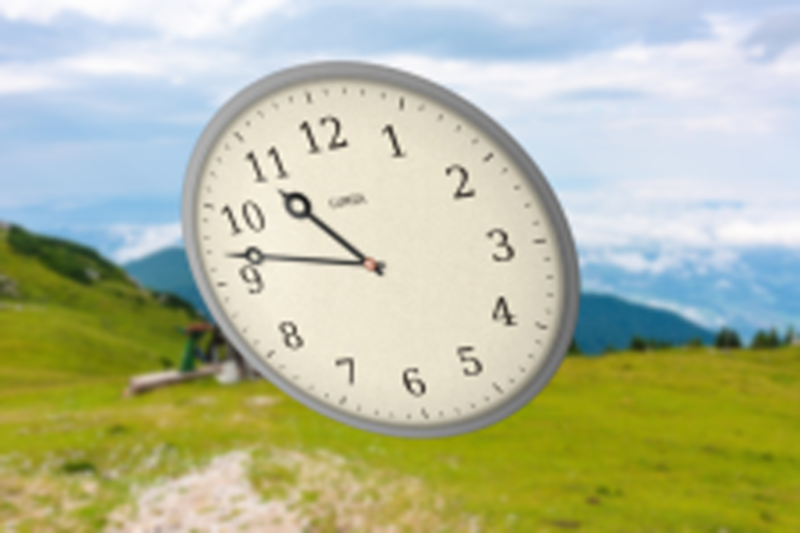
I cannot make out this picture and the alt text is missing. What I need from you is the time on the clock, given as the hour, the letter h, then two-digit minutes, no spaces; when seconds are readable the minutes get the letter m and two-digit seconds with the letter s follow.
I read 10h47
